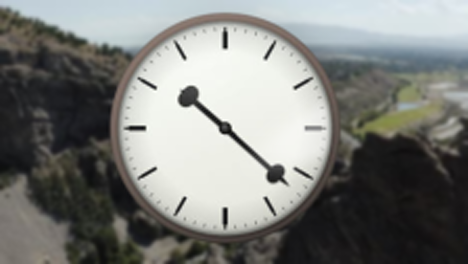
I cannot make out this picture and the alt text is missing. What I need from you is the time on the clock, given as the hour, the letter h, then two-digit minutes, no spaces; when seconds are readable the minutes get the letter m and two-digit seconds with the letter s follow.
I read 10h22
